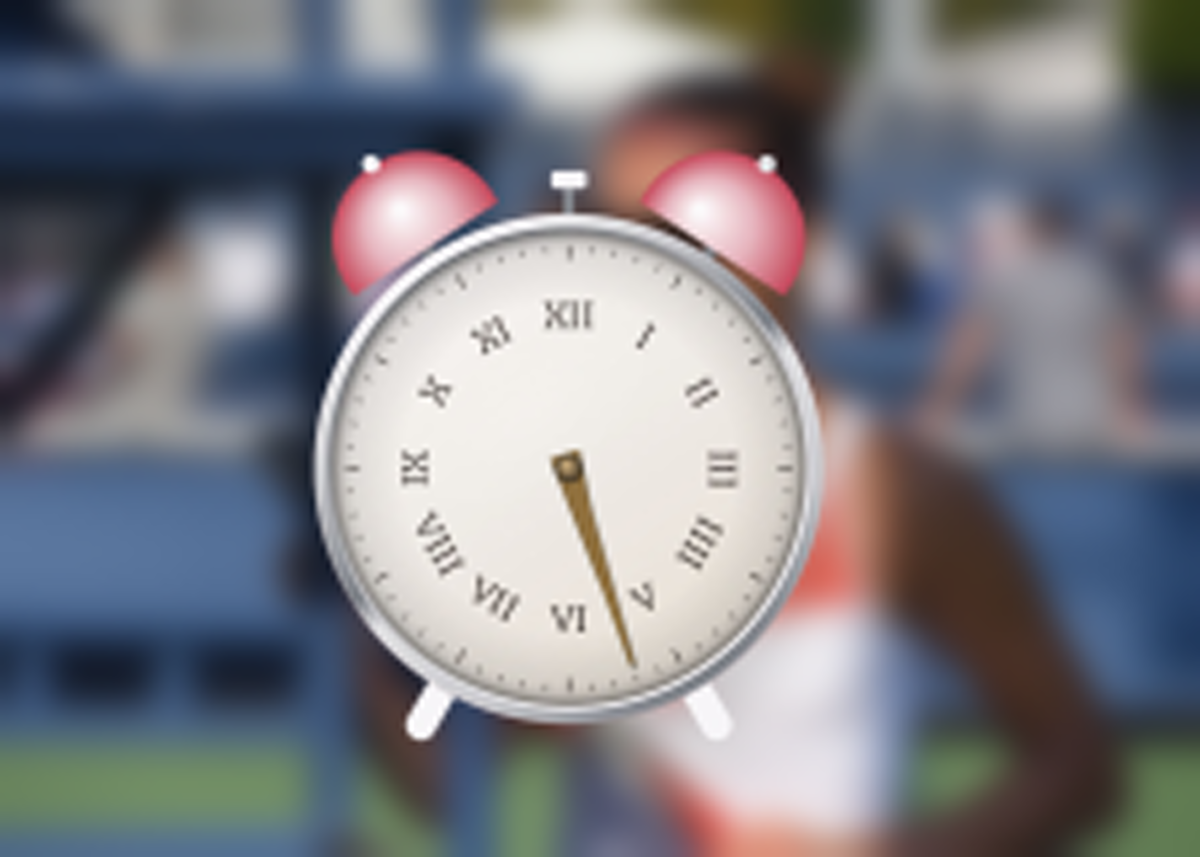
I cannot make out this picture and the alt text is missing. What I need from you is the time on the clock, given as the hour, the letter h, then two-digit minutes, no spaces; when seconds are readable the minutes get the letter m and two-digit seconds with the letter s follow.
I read 5h27
